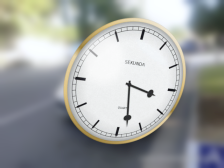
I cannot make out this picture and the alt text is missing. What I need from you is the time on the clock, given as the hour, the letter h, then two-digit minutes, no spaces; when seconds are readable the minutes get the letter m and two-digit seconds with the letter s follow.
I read 3h28
